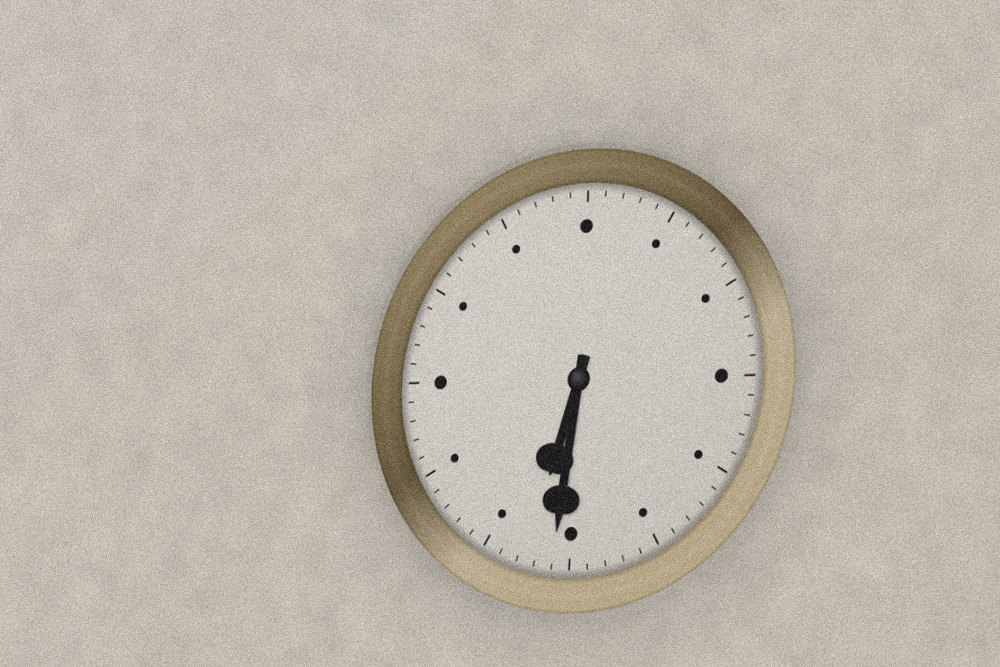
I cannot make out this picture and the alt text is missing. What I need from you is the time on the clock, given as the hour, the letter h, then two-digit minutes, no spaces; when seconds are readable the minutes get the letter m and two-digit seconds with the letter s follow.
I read 6h31
